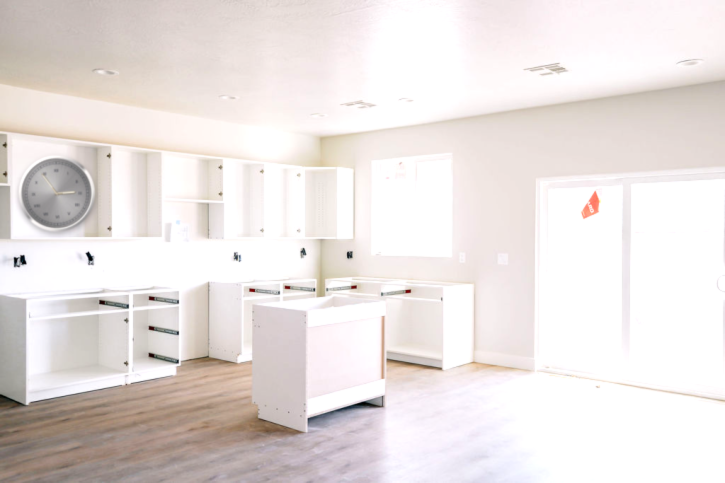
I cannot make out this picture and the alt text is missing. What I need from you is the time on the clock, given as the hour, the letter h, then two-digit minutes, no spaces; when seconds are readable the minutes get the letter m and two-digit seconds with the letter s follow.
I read 2h54
